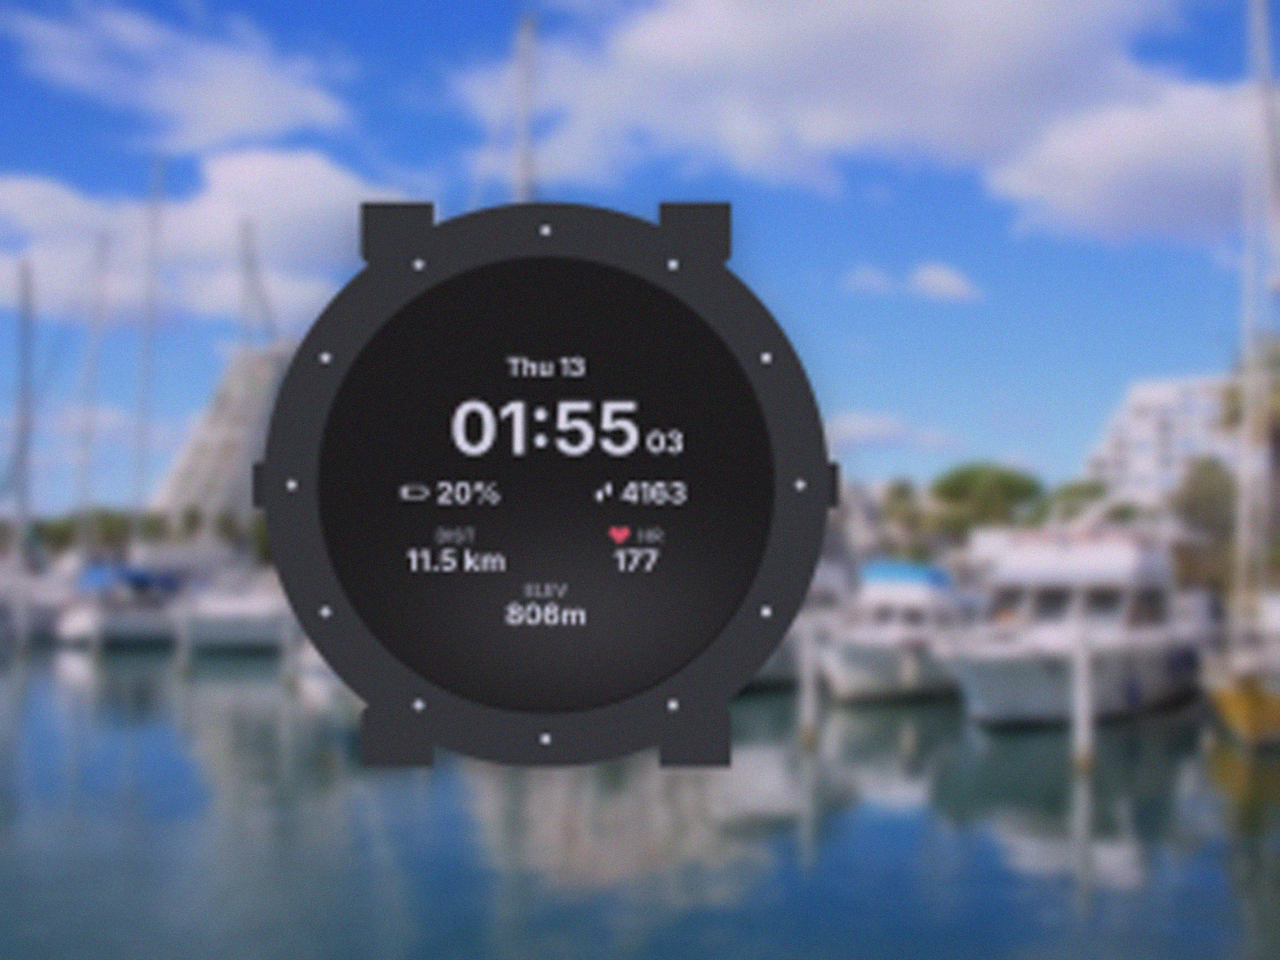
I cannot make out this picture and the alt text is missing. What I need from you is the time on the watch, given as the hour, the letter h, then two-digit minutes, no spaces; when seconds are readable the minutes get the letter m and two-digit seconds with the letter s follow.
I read 1h55
